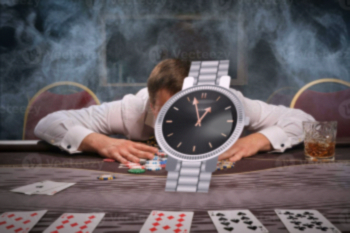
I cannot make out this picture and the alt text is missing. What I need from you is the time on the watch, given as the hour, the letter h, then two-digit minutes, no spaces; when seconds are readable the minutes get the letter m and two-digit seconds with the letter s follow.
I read 12h57
